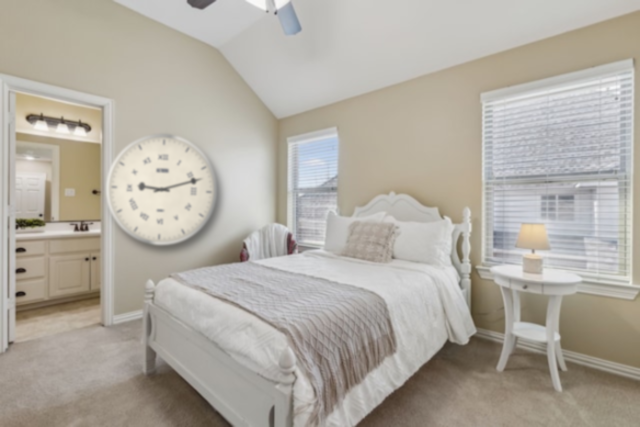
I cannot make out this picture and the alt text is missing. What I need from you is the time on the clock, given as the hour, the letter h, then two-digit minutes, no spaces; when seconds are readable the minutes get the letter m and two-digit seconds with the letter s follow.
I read 9h12
